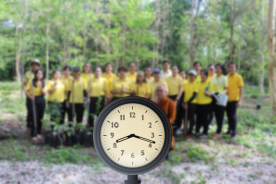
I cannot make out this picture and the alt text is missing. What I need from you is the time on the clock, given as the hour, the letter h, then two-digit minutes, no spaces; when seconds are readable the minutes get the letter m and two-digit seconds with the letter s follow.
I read 8h18
